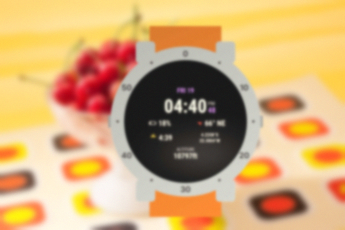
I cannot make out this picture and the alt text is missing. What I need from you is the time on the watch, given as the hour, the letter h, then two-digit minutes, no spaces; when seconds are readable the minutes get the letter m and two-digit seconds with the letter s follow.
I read 4h40
